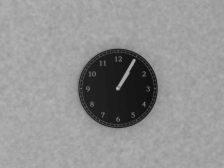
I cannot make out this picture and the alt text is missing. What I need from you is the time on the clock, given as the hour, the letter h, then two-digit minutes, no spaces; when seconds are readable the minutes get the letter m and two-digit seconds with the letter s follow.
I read 1h05
